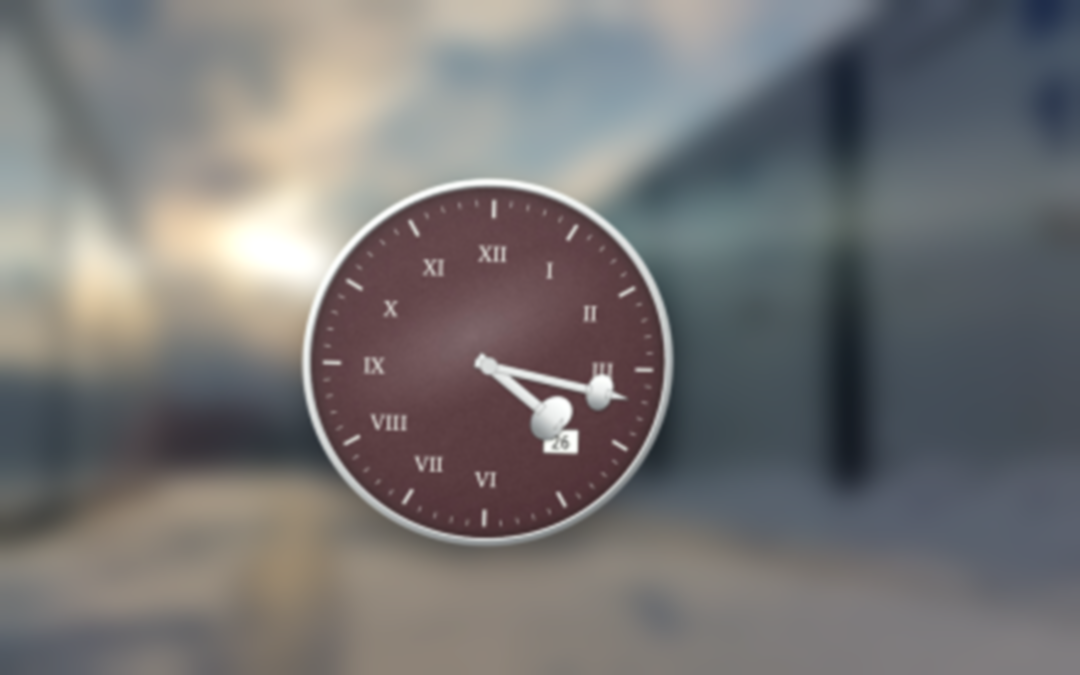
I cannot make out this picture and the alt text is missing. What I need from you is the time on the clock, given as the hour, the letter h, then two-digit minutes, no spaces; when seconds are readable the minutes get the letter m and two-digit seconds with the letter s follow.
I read 4h17
